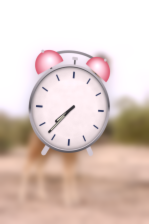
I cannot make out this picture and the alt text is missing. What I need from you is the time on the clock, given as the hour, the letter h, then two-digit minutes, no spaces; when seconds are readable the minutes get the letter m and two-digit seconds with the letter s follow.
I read 7h37
